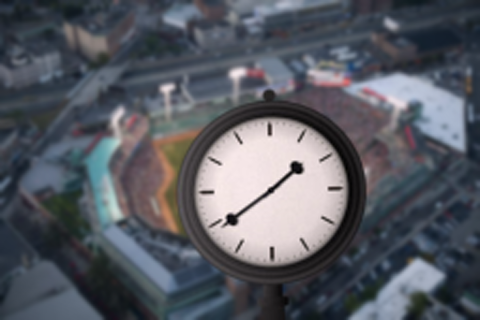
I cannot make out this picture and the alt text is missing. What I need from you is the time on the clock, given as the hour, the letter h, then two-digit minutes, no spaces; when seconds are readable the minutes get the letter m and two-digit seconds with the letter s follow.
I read 1h39
